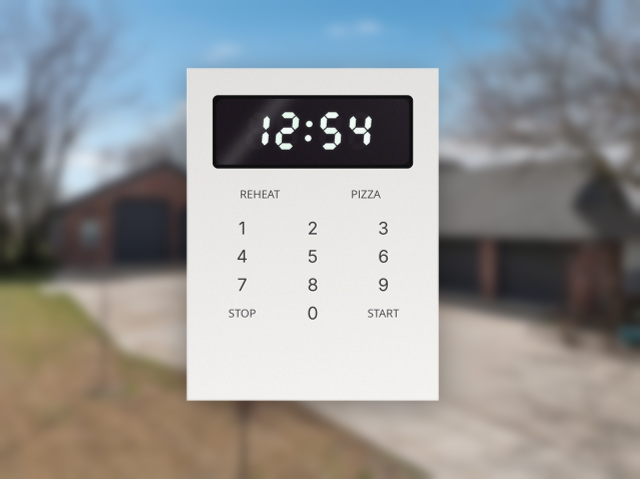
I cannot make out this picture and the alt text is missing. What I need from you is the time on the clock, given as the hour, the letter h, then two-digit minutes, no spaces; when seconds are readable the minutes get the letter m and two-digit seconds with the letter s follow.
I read 12h54
